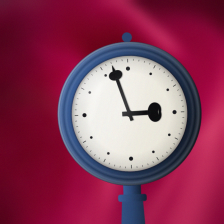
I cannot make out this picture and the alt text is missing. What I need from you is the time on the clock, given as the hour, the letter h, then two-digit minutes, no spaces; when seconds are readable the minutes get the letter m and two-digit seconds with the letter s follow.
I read 2h57
